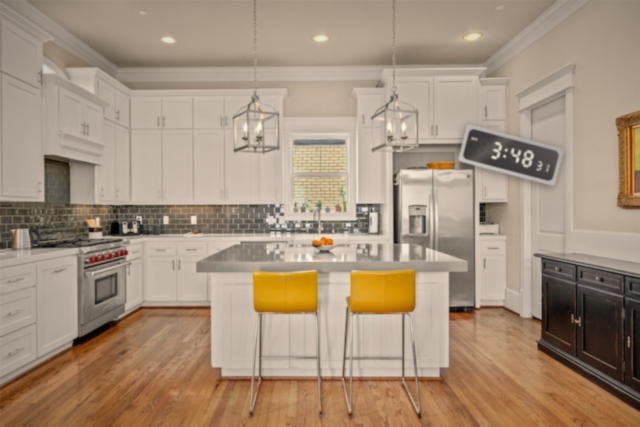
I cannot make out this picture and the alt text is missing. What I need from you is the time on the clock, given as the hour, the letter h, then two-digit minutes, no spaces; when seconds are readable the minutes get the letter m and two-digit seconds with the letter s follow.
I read 3h48
